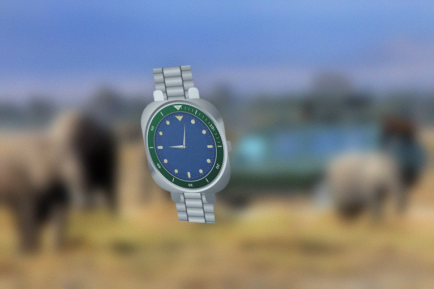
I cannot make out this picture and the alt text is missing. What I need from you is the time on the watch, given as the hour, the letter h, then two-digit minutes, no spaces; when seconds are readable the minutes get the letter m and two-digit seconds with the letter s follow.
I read 9h02
